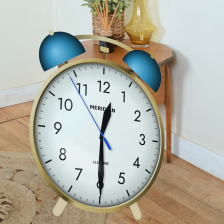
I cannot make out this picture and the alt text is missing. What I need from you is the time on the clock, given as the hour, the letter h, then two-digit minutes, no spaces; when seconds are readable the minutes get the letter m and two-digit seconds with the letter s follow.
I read 12h29m54s
